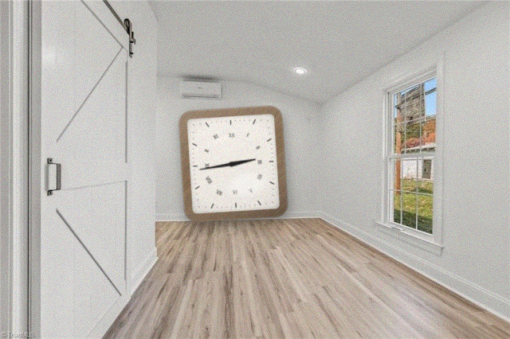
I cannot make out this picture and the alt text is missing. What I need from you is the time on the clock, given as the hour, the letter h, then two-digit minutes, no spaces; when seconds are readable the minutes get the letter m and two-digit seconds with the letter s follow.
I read 2h44
